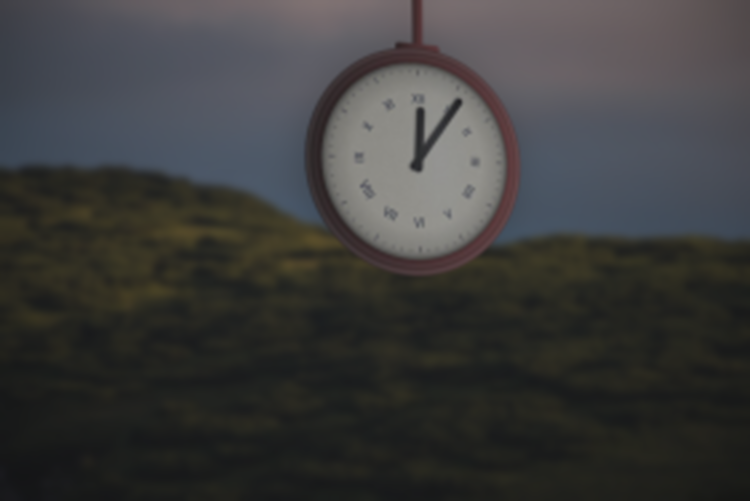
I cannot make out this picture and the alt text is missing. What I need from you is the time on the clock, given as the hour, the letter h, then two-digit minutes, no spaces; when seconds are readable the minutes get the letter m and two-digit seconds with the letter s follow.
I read 12h06
